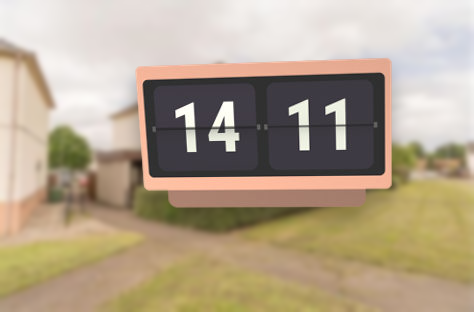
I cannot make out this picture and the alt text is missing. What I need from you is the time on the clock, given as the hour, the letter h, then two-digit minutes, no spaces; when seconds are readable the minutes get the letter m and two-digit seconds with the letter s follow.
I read 14h11
